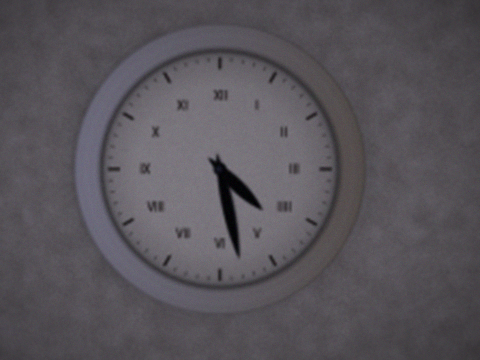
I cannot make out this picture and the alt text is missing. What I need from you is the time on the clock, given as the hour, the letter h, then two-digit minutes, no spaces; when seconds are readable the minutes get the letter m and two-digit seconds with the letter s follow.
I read 4h28
